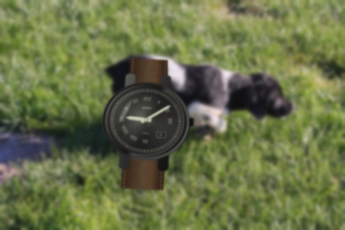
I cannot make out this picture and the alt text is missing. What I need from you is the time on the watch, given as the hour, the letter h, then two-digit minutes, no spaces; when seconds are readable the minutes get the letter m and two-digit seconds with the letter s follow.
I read 9h09
